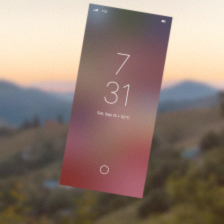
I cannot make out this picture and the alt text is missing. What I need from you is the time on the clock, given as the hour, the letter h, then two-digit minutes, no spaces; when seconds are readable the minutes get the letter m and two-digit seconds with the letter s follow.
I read 7h31
